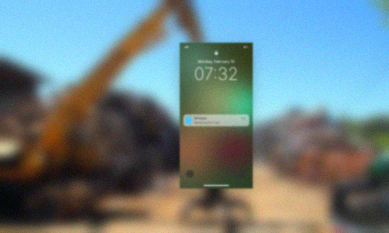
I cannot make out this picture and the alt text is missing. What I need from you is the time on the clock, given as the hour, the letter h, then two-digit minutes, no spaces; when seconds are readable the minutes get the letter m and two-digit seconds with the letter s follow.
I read 7h32
